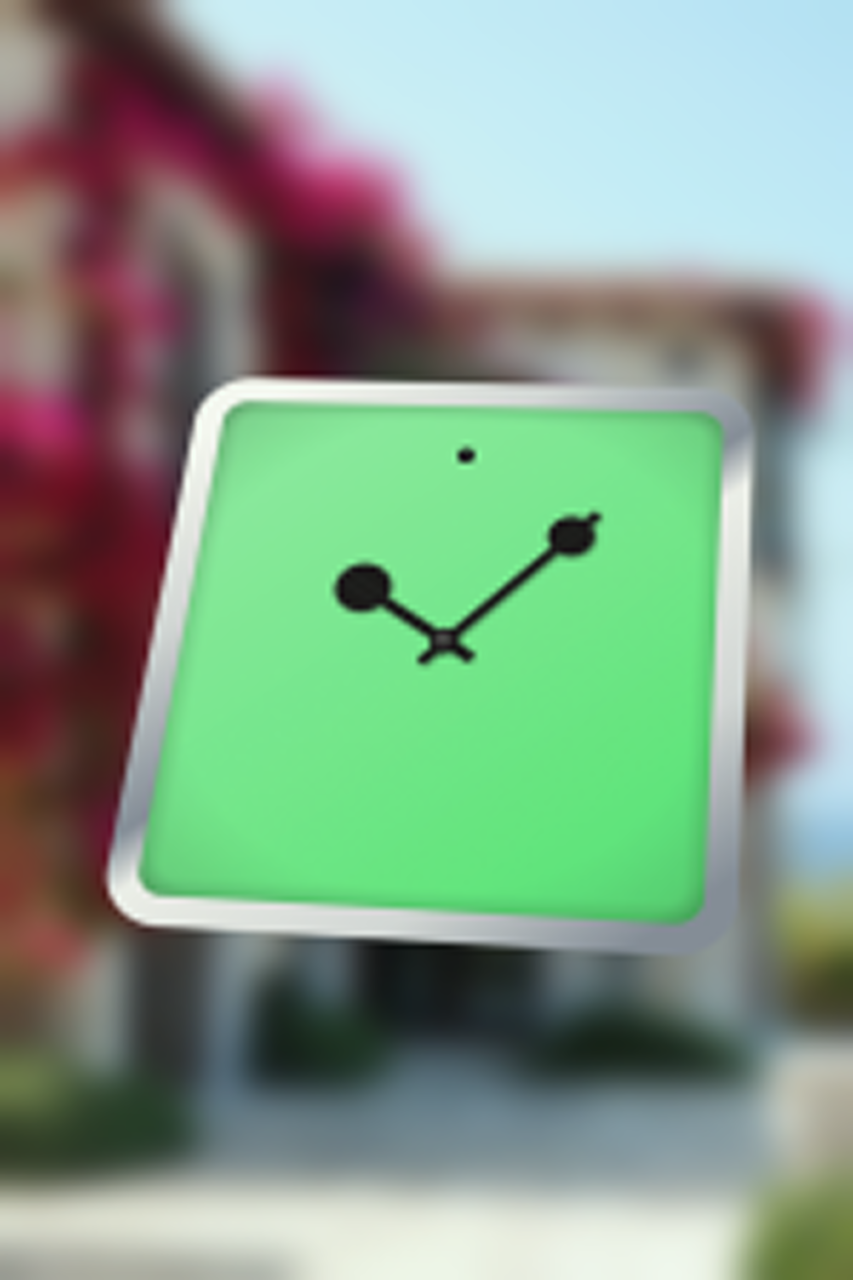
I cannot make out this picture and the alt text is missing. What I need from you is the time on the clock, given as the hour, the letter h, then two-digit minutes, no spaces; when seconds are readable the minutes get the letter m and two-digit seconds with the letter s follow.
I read 10h07
